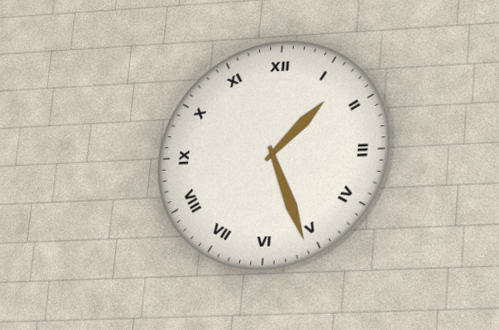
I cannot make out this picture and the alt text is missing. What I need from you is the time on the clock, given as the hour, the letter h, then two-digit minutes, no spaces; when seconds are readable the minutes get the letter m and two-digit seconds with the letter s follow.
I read 1h26
